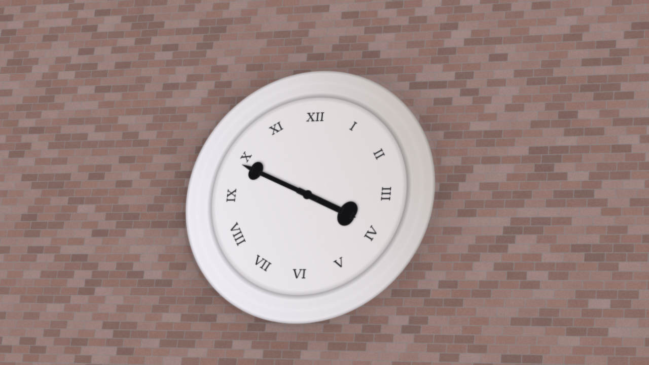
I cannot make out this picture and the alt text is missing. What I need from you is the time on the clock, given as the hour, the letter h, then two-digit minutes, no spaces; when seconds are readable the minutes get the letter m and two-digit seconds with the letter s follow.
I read 3h49
